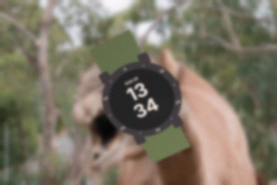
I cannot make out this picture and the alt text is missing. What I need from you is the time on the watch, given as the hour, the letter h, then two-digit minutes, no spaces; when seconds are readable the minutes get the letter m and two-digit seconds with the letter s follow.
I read 13h34
